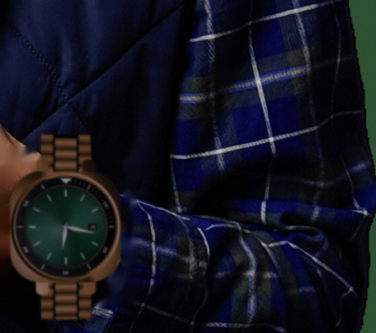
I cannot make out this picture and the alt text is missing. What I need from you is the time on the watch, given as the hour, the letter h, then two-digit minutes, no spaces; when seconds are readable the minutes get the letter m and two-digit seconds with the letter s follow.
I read 6h17
